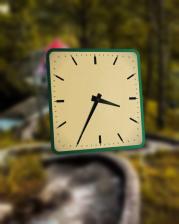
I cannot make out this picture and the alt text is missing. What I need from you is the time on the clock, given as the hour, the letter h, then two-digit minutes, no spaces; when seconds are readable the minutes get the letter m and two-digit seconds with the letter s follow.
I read 3h35
